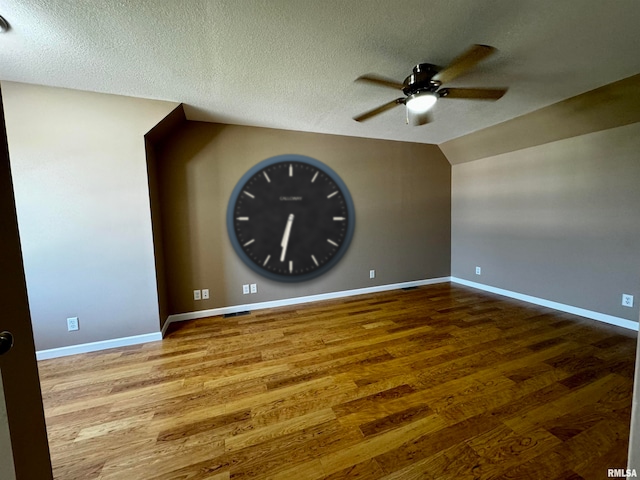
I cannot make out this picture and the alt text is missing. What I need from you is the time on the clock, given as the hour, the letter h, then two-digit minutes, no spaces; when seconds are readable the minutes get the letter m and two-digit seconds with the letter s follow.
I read 6h32
